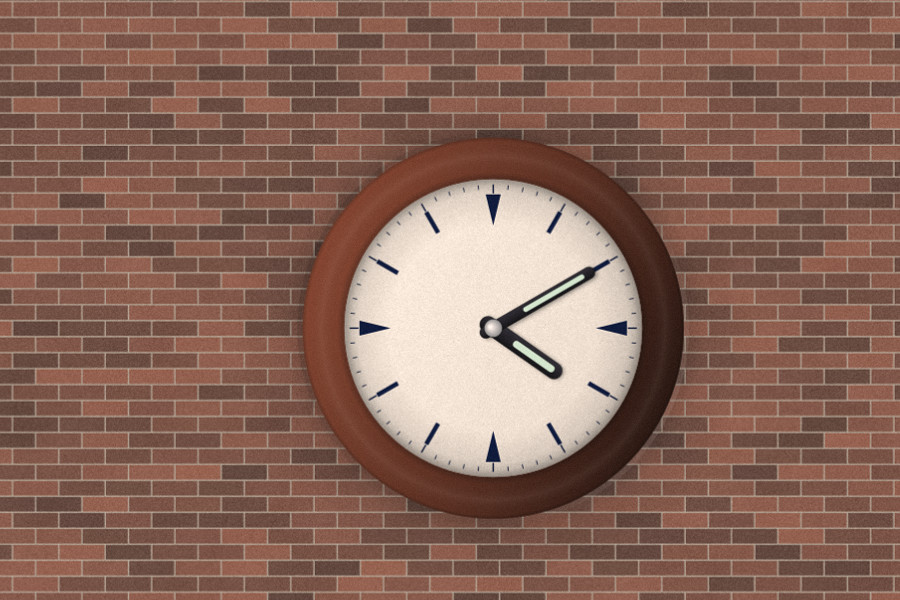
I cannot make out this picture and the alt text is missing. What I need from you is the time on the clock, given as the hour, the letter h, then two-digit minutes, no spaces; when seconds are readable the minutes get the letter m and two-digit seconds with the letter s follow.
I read 4h10
